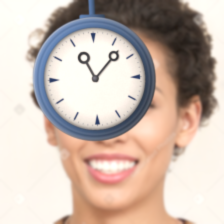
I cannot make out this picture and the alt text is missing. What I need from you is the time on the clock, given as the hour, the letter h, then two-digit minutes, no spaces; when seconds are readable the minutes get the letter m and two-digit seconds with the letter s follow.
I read 11h07
